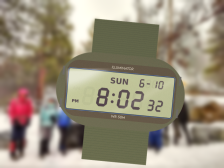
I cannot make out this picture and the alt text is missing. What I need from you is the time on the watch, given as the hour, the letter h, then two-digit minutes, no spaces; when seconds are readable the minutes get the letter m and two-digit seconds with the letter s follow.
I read 8h02m32s
